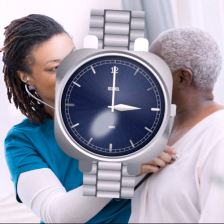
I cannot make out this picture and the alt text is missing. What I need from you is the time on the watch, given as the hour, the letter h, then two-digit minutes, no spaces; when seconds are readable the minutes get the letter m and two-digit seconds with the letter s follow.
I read 3h00
